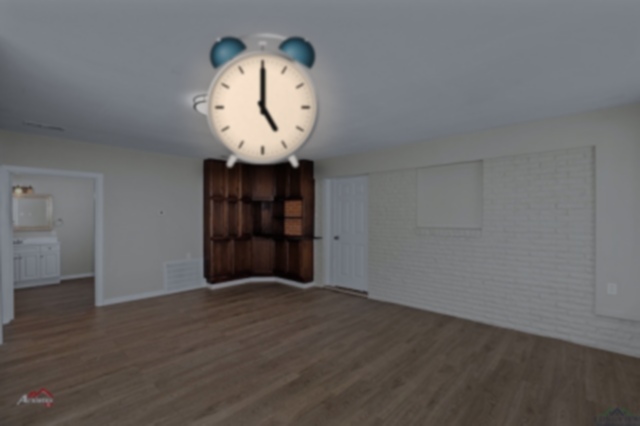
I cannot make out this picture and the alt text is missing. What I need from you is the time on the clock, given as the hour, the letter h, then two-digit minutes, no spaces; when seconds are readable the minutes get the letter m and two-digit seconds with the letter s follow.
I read 5h00
